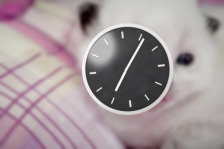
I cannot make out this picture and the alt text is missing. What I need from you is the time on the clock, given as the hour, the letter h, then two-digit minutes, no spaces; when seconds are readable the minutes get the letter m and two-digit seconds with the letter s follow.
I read 7h06
